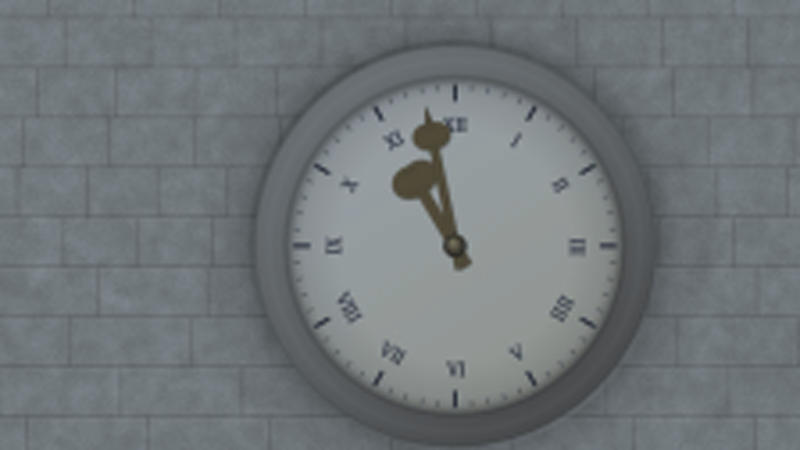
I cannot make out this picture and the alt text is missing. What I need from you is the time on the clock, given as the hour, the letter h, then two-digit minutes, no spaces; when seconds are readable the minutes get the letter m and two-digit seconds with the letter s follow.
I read 10h58
